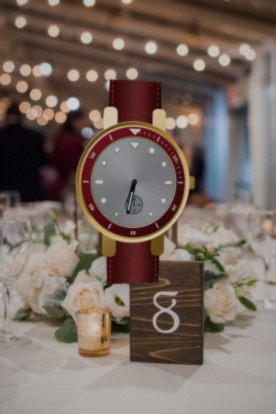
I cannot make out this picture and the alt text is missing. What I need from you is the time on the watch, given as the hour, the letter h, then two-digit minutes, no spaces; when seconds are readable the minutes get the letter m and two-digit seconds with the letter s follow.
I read 6h32
